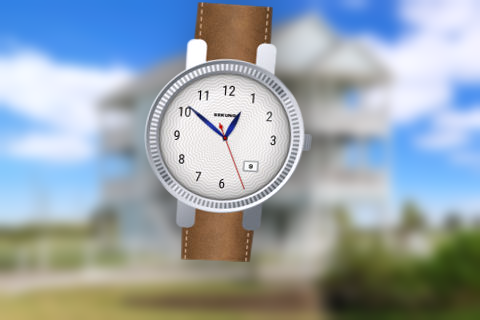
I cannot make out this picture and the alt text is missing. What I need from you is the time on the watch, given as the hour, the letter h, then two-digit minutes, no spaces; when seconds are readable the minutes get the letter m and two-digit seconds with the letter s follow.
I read 12h51m26s
